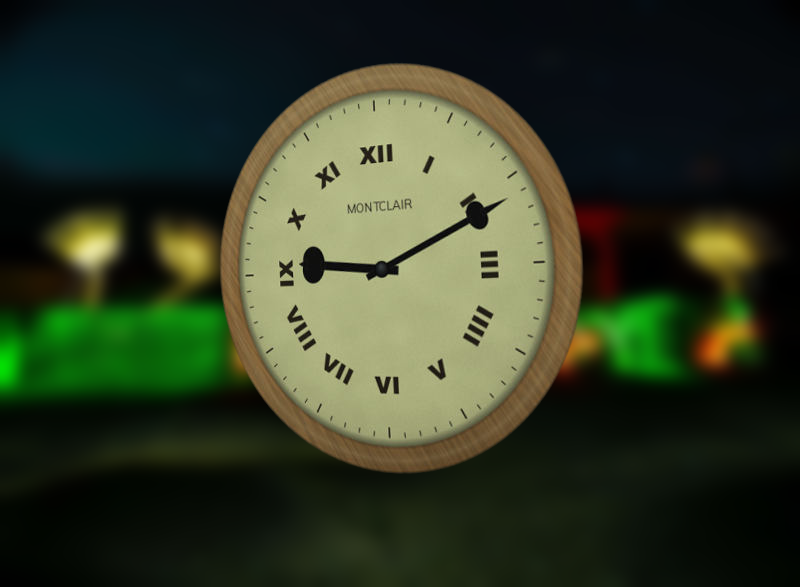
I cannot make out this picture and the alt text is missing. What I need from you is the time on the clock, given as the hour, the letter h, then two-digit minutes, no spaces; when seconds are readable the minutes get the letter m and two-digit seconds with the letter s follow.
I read 9h11
